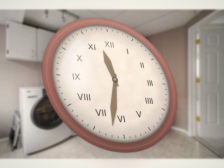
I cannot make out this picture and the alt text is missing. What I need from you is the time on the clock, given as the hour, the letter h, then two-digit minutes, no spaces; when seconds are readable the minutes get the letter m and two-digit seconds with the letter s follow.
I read 11h32
